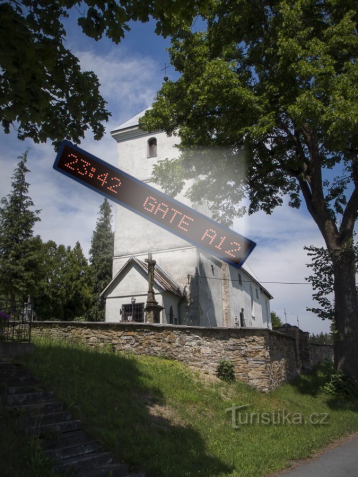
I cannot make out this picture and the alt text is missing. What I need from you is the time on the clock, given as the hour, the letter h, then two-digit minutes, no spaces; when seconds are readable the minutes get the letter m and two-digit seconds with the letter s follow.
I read 23h42
